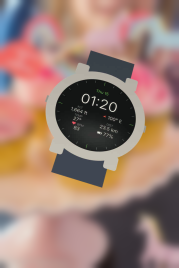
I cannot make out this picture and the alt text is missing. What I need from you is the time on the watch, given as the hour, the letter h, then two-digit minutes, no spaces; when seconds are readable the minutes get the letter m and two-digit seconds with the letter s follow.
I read 1h20
